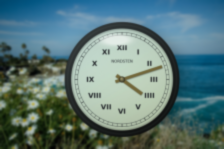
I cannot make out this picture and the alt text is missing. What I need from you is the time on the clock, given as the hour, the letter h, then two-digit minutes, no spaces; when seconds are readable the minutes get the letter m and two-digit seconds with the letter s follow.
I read 4h12
